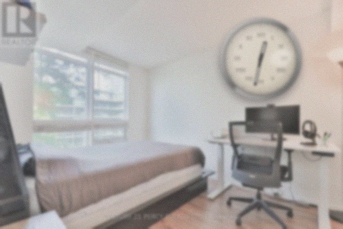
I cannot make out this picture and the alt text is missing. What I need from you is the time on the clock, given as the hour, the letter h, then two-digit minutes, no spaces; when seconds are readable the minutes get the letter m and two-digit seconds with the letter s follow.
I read 12h32
